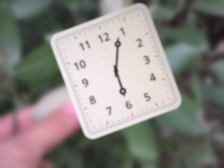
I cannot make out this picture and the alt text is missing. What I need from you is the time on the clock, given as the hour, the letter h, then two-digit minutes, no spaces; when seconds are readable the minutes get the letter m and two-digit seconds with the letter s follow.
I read 6h04
